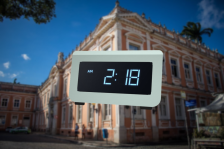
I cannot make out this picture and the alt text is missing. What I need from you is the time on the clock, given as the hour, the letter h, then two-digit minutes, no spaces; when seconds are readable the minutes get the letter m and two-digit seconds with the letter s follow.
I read 2h18
